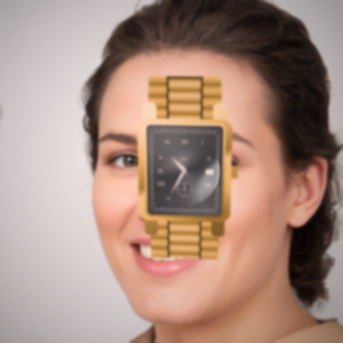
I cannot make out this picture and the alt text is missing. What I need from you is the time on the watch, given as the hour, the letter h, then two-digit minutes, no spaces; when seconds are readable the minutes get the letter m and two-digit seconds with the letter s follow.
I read 10h35
